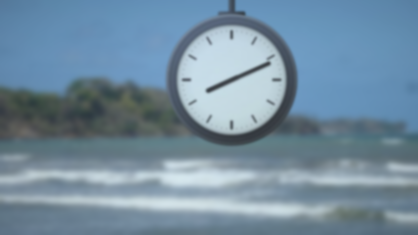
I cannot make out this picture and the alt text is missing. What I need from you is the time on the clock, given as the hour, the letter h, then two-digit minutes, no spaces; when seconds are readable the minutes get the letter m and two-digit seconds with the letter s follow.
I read 8h11
